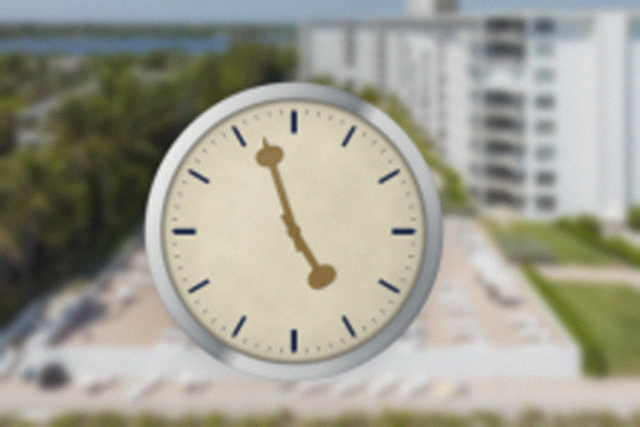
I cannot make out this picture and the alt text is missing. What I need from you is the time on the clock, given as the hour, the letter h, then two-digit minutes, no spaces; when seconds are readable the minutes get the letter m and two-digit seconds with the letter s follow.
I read 4h57
